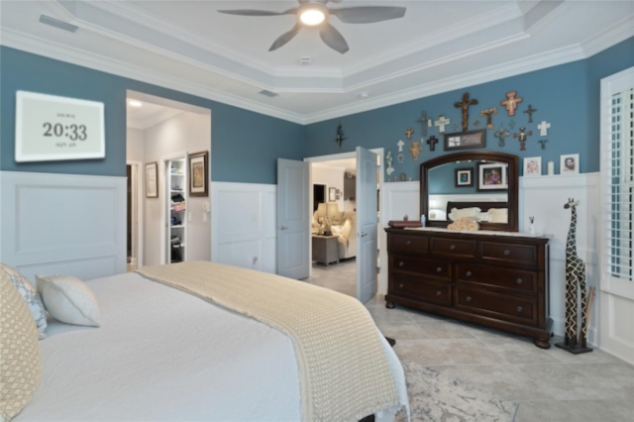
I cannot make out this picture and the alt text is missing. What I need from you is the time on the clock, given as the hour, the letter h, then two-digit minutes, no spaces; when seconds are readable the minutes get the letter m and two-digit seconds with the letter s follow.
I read 20h33
